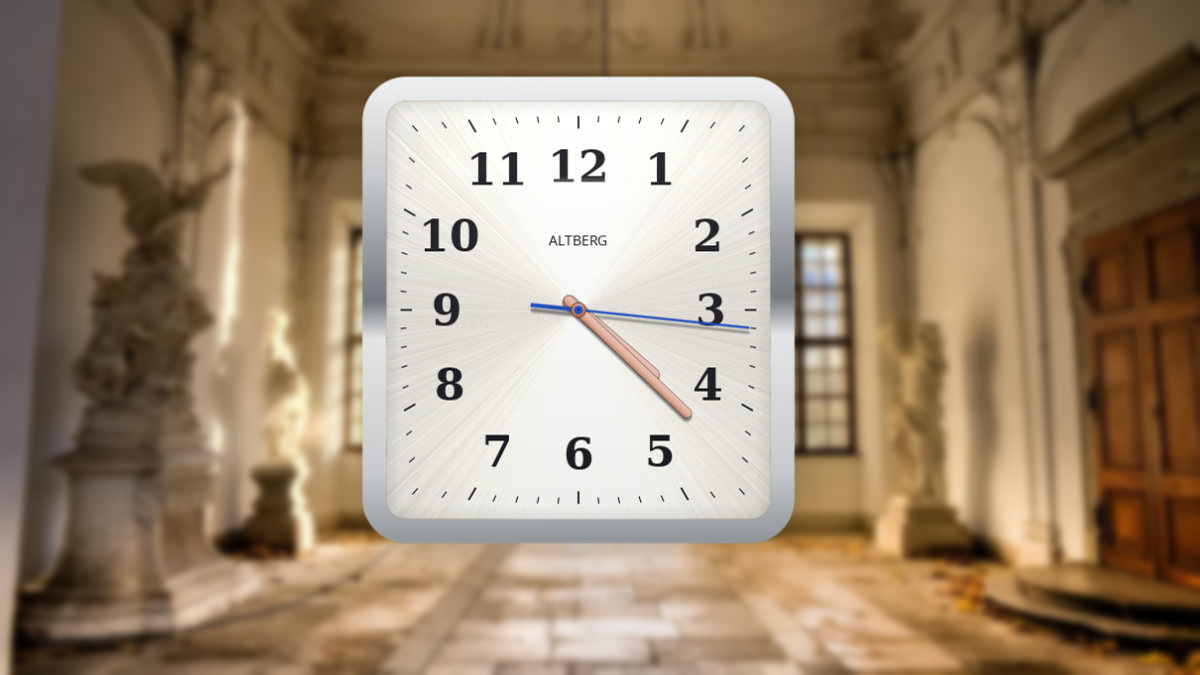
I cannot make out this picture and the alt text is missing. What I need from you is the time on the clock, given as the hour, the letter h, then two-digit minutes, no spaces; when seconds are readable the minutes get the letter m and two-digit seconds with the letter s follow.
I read 4h22m16s
